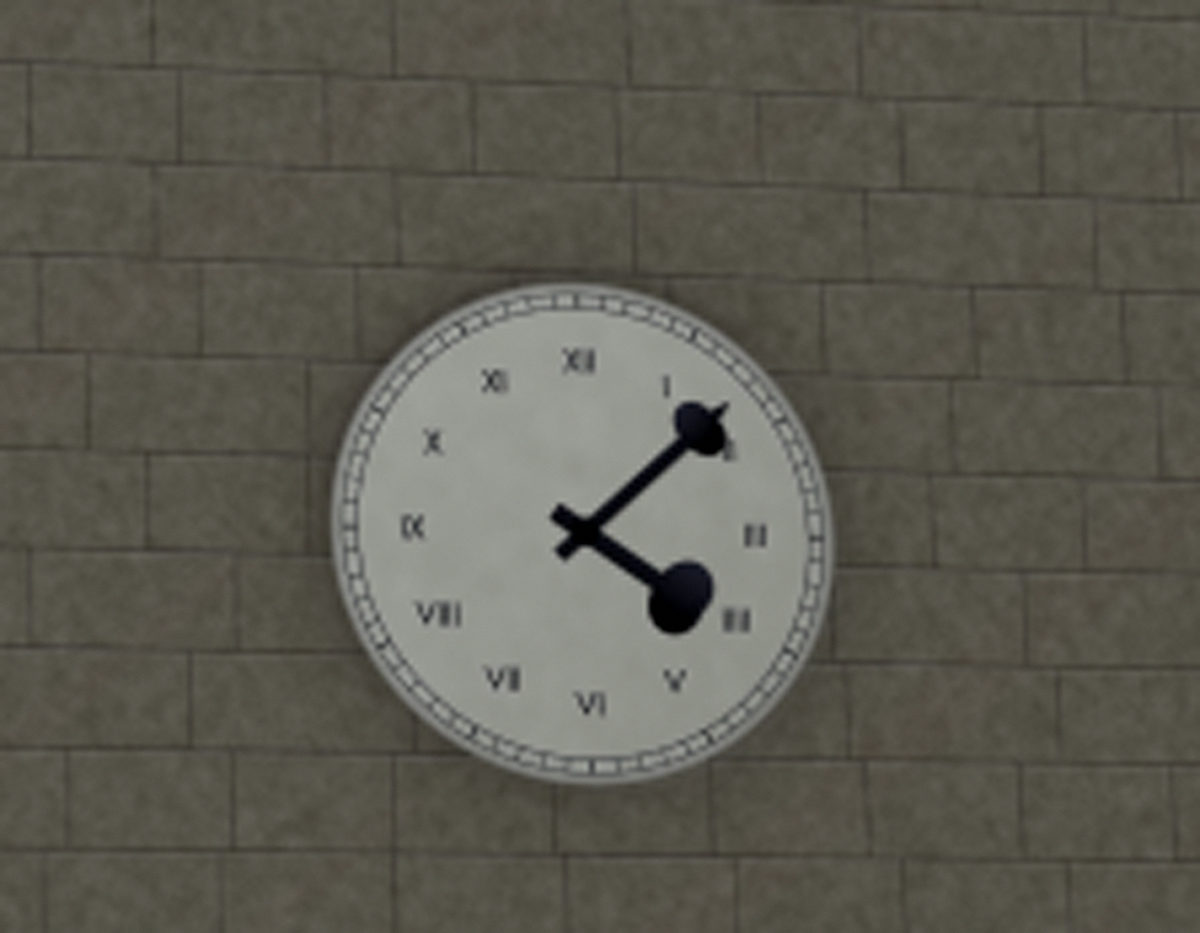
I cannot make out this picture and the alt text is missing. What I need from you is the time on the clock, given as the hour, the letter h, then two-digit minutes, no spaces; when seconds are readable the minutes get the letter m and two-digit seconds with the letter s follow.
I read 4h08
